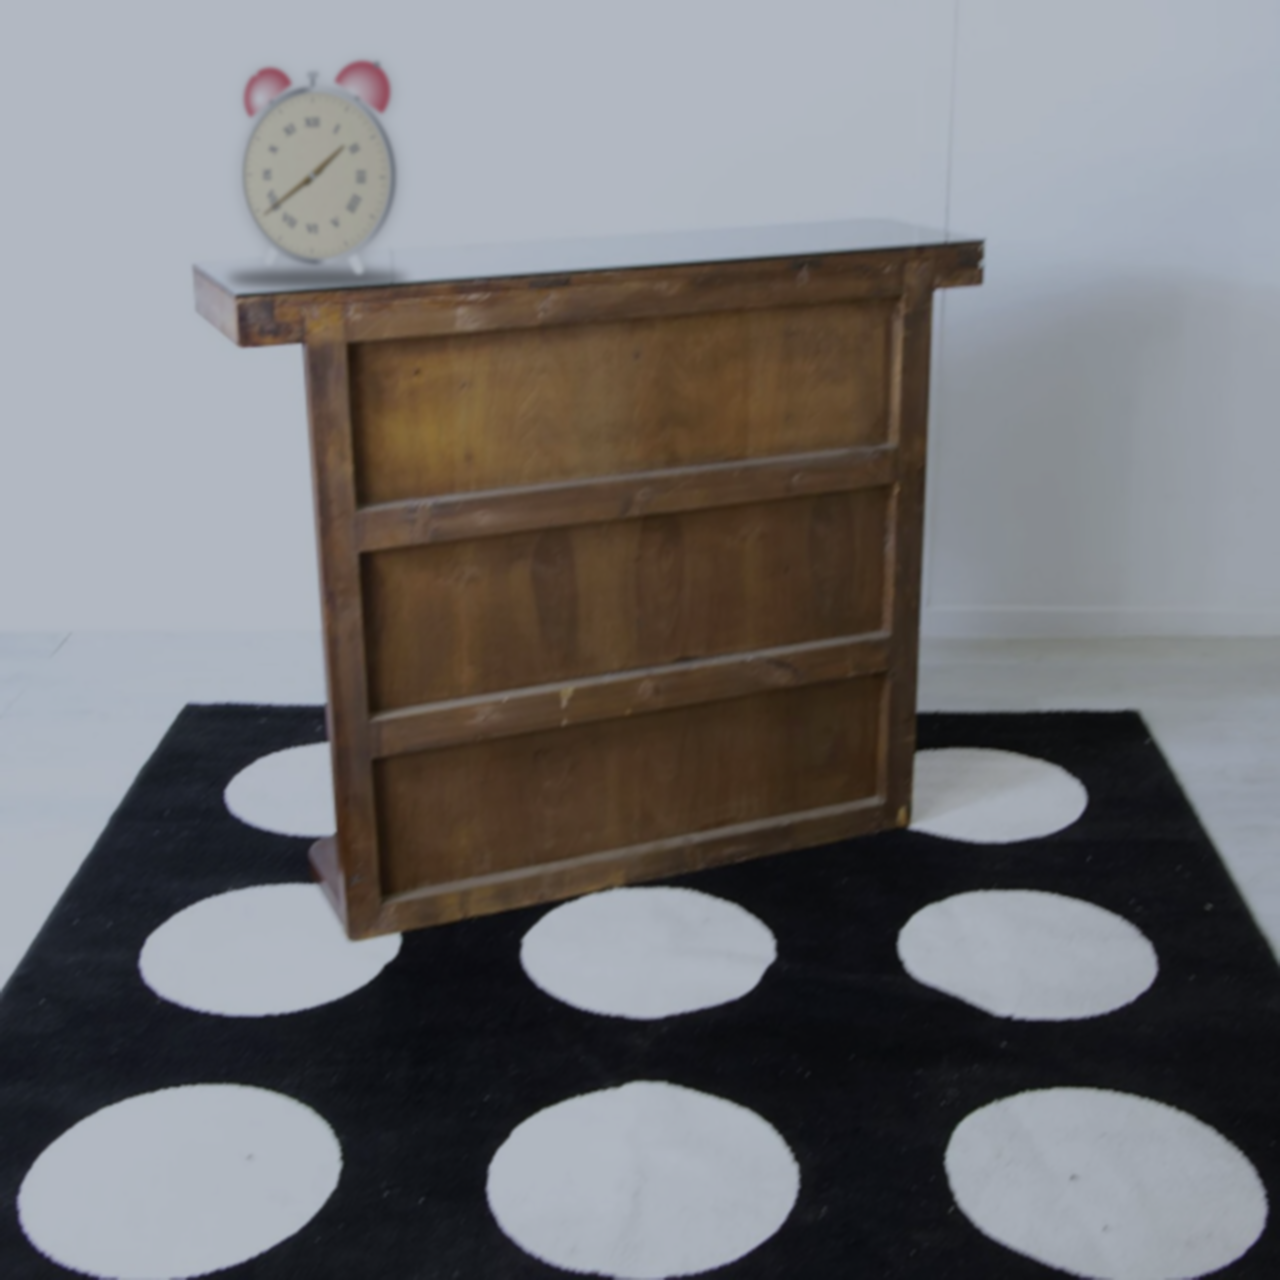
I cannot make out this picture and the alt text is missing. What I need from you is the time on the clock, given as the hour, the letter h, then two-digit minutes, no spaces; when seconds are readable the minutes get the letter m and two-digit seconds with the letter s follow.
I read 1h39
